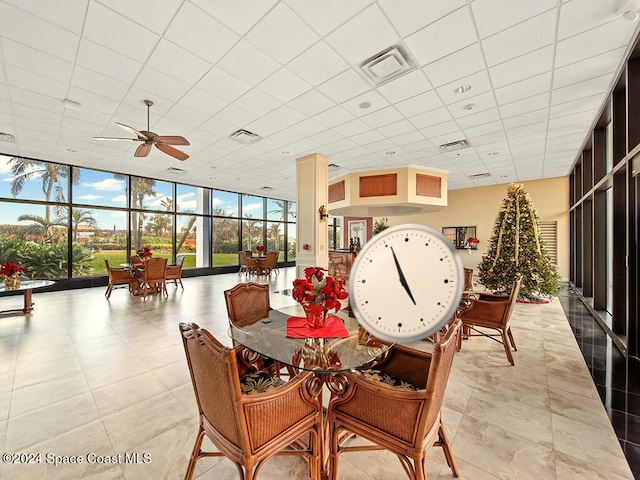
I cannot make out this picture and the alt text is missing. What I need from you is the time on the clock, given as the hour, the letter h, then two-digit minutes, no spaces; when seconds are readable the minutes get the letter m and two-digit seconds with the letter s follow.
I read 4h56
